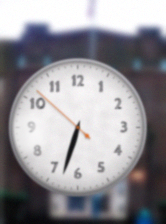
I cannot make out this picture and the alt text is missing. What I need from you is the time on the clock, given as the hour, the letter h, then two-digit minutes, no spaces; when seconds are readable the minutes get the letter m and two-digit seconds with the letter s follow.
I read 6h32m52s
